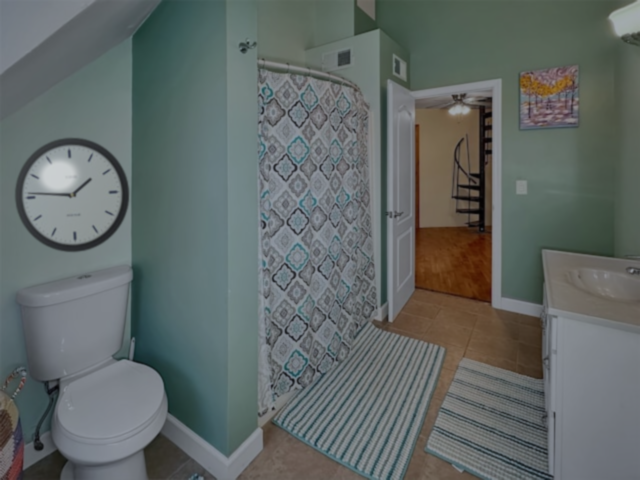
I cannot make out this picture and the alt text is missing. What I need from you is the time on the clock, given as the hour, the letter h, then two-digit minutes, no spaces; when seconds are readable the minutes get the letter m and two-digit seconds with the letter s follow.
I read 1h46
